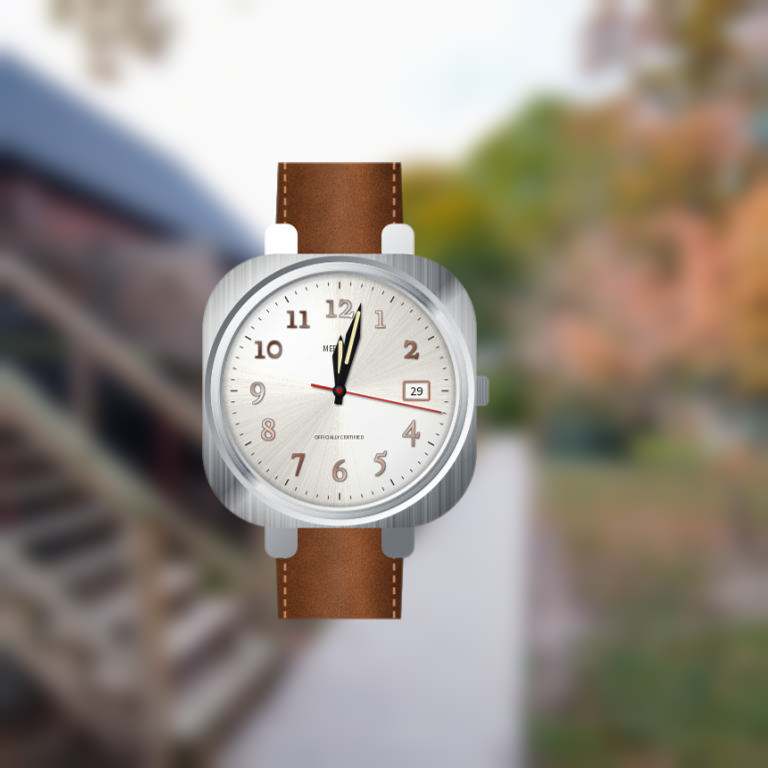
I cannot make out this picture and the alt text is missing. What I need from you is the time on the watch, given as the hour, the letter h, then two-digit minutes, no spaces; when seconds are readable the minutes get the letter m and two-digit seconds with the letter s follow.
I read 12h02m17s
